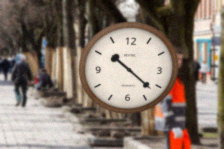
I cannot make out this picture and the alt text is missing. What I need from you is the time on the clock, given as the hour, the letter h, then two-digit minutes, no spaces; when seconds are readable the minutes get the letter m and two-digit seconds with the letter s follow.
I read 10h22
